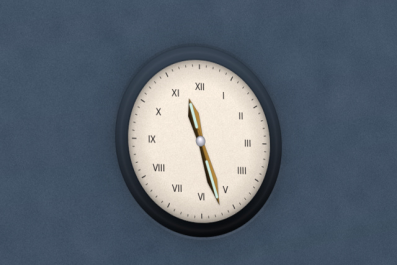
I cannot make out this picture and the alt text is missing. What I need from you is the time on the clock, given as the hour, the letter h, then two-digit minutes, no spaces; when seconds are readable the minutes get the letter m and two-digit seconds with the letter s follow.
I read 11h27
